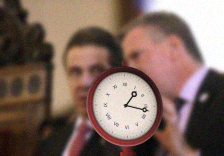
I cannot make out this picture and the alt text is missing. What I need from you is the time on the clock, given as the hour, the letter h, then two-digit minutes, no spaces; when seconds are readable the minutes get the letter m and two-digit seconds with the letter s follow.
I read 1h17
